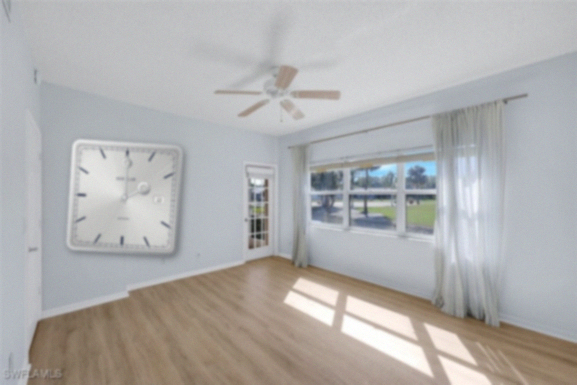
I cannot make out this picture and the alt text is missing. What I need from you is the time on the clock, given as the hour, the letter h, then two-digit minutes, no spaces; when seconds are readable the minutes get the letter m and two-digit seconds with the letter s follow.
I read 2h00
